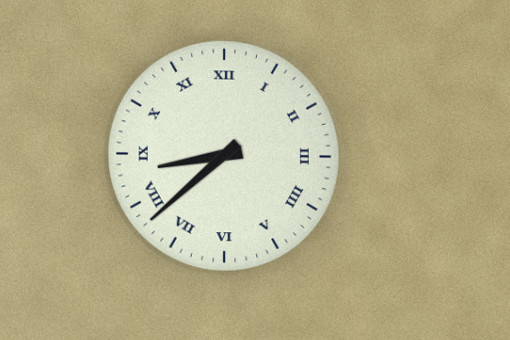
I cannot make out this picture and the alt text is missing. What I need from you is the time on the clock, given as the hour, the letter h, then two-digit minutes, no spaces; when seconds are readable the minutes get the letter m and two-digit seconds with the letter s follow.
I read 8h38
